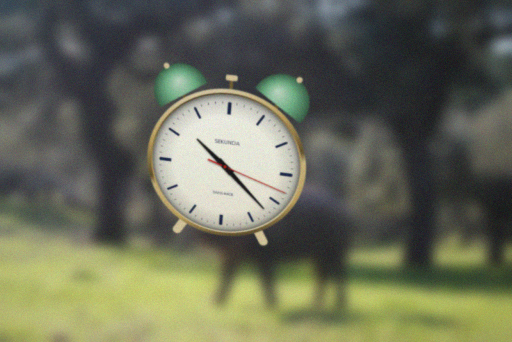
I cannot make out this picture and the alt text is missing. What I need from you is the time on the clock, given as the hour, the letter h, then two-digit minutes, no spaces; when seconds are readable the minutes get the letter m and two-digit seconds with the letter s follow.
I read 10h22m18s
